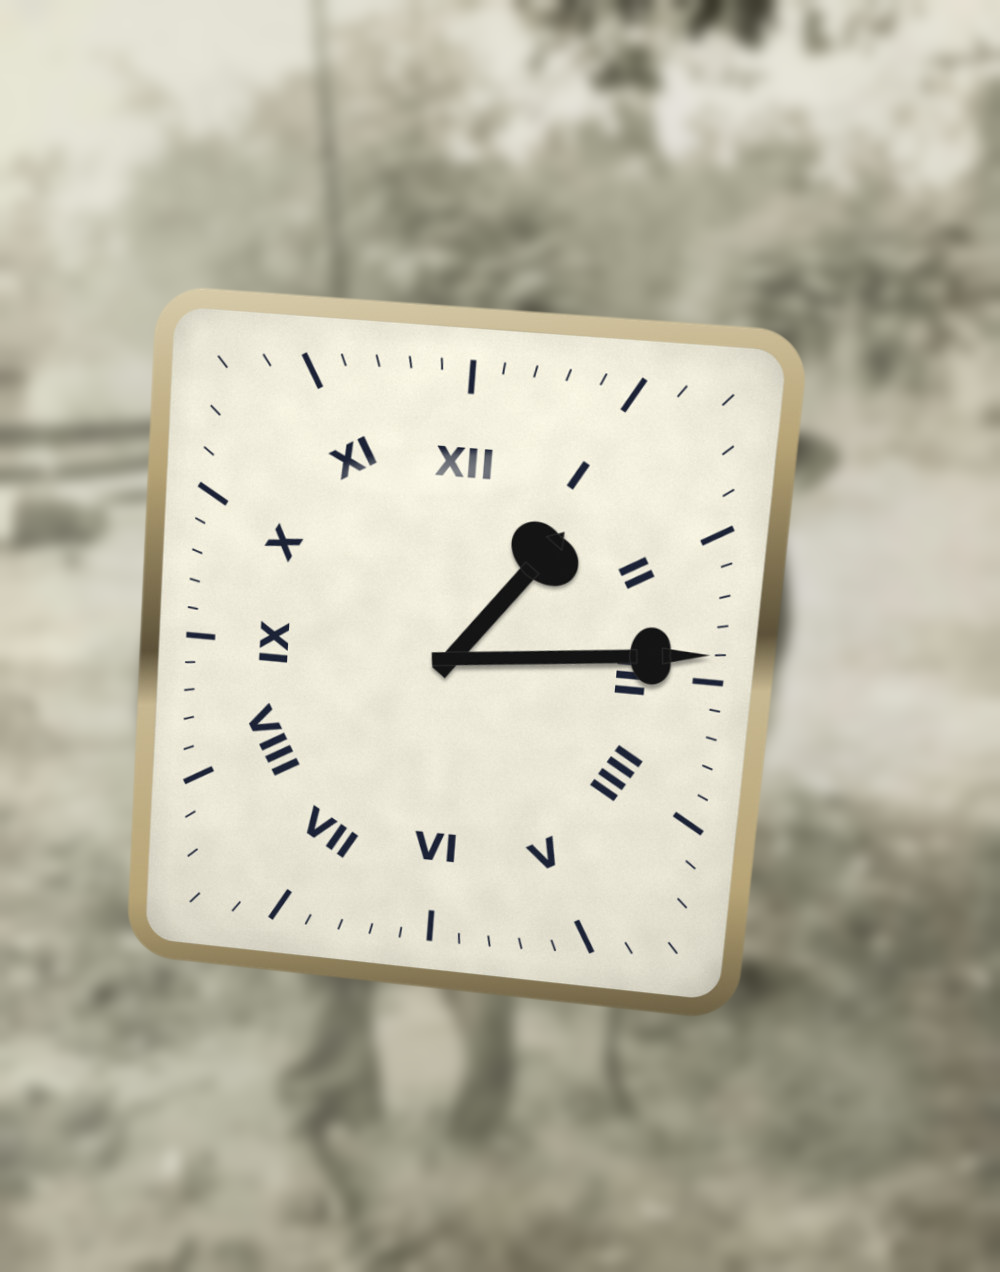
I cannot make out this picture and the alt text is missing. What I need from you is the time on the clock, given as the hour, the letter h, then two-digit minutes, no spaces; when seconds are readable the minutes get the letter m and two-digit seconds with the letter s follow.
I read 1h14
